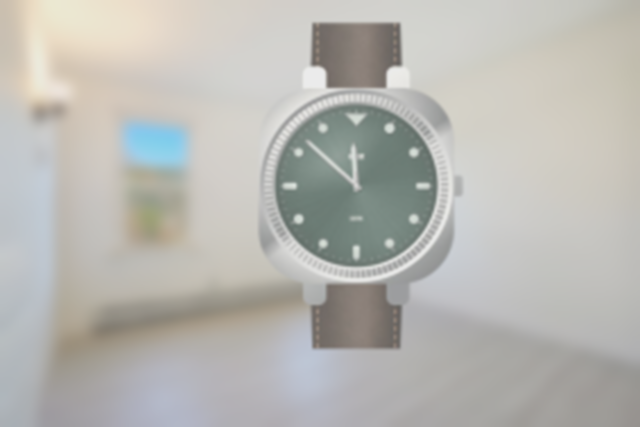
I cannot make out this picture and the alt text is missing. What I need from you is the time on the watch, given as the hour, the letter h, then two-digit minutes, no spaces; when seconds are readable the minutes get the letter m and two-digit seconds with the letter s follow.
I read 11h52
